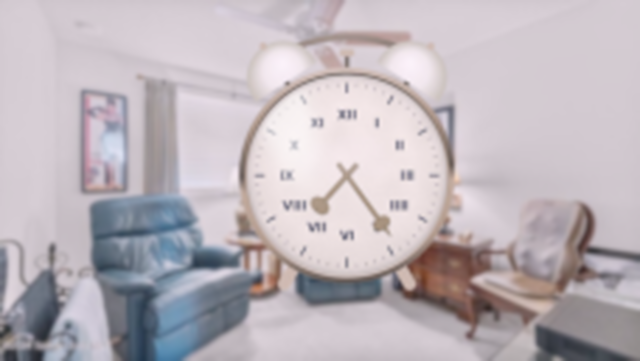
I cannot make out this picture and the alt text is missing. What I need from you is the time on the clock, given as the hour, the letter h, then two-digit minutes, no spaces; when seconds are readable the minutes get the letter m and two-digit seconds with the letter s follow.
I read 7h24
